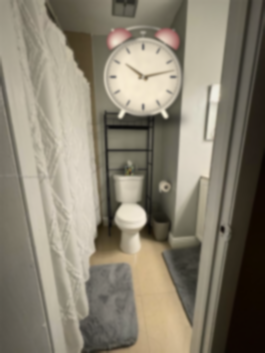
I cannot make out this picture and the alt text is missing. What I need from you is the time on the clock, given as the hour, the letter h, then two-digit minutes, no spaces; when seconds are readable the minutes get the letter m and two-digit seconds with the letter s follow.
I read 10h13
